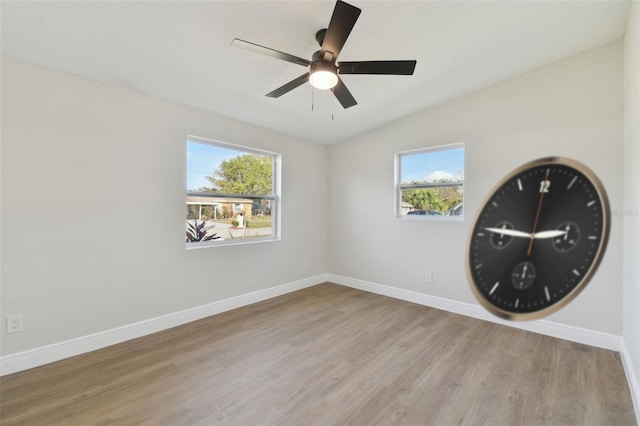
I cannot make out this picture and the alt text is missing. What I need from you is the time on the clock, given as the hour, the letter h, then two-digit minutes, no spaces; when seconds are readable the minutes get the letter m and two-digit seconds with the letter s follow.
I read 2h46
